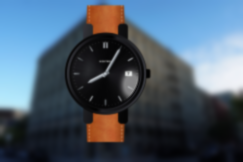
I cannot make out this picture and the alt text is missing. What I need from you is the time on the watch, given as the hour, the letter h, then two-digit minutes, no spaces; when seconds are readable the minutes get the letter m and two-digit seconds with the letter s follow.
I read 8h05
